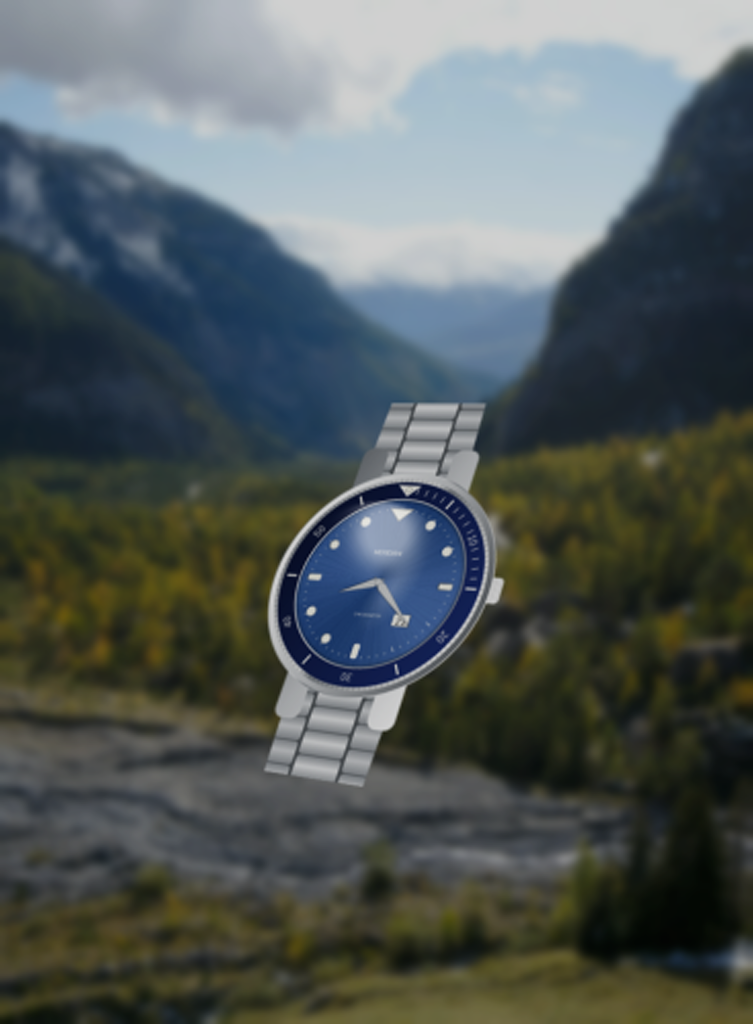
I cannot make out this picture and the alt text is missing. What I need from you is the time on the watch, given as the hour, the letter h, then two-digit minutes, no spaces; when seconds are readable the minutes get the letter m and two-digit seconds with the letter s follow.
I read 8h22
